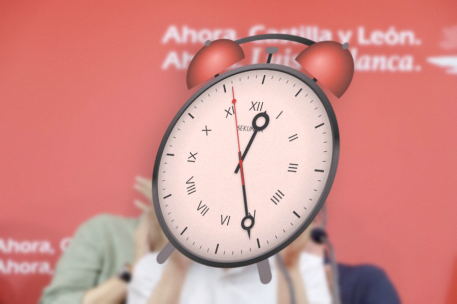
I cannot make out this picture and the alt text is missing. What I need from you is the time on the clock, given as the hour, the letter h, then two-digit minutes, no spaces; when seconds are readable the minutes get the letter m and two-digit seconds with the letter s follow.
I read 12h25m56s
